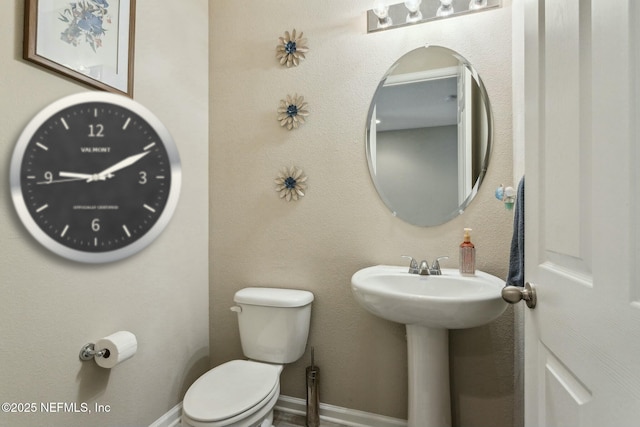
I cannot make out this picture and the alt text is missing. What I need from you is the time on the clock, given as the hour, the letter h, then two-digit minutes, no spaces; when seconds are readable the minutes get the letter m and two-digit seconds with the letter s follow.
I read 9h10m44s
